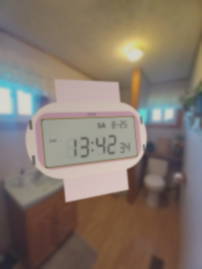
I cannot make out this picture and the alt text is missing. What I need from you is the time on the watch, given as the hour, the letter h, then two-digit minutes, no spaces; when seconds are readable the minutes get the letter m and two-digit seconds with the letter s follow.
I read 13h42m34s
